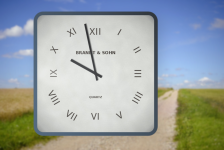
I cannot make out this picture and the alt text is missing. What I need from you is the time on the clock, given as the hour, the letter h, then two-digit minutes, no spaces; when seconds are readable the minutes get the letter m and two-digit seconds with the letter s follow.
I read 9h58
